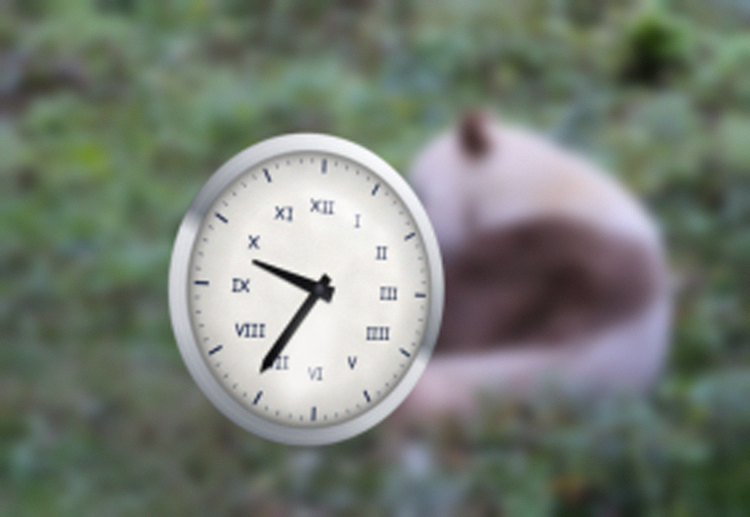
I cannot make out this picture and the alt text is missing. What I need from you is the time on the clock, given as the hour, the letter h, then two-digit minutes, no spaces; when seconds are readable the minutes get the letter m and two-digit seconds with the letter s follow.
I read 9h36
